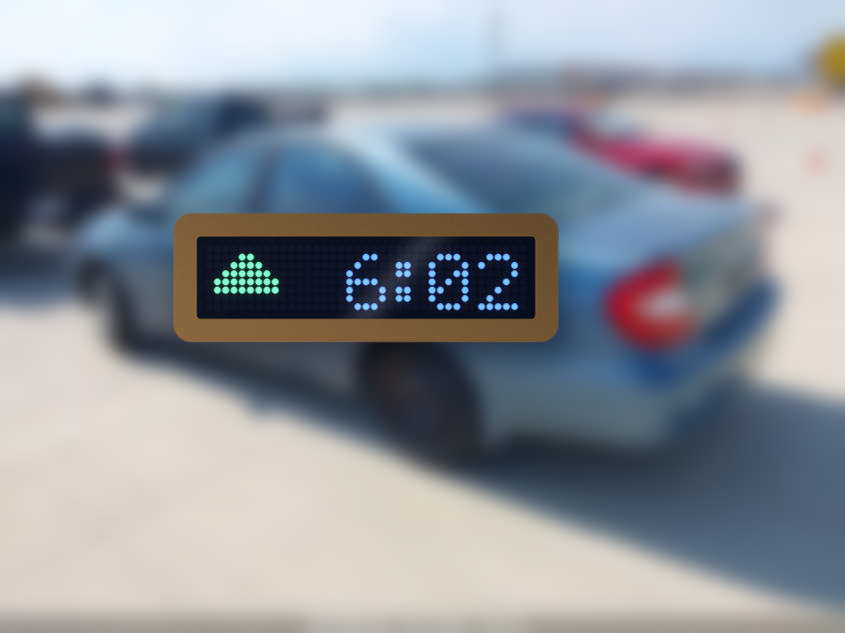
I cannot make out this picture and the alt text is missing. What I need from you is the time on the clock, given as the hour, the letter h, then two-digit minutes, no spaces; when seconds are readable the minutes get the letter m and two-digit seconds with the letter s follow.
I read 6h02
